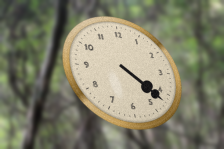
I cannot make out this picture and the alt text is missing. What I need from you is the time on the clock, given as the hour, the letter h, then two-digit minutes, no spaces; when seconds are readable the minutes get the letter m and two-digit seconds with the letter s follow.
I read 4h22
